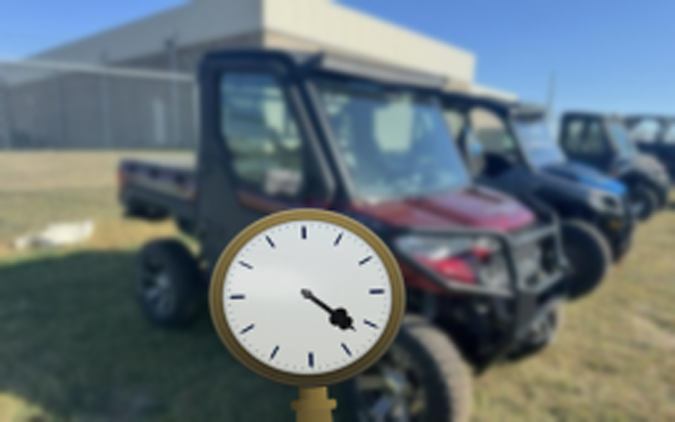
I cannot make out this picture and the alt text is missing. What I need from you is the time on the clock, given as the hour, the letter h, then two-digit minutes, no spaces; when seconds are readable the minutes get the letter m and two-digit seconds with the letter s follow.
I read 4h22
